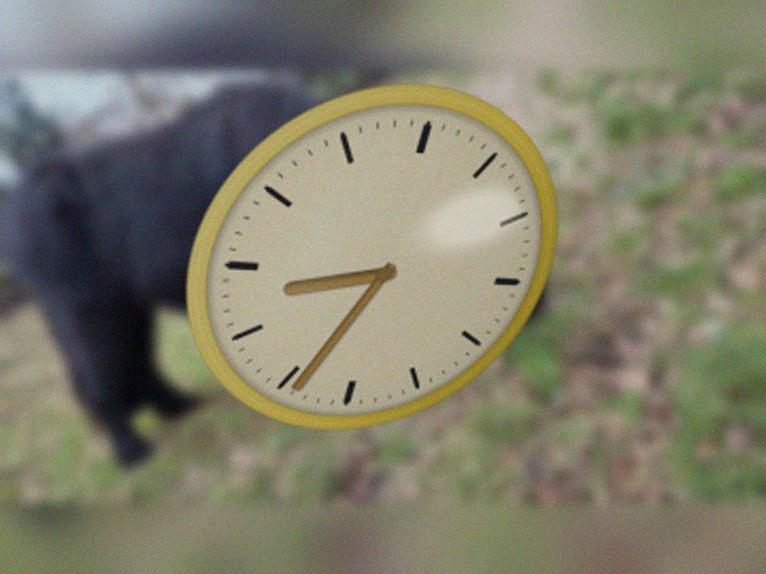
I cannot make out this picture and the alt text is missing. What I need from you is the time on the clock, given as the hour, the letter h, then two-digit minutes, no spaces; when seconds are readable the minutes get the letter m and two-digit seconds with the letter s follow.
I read 8h34
